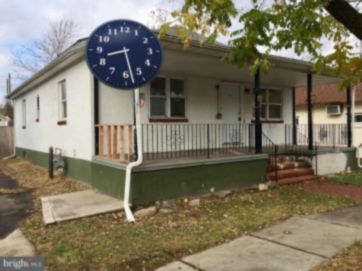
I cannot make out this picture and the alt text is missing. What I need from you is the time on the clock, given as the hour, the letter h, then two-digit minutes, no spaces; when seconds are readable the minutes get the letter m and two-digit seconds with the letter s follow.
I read 8h28
